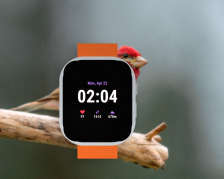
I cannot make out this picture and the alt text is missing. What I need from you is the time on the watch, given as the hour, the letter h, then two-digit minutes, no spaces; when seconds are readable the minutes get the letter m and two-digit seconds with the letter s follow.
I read 2h04
